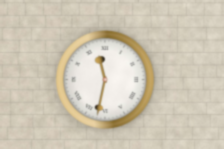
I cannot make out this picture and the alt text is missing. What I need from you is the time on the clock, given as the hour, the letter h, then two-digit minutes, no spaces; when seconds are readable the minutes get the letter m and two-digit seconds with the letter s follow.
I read 11h32
